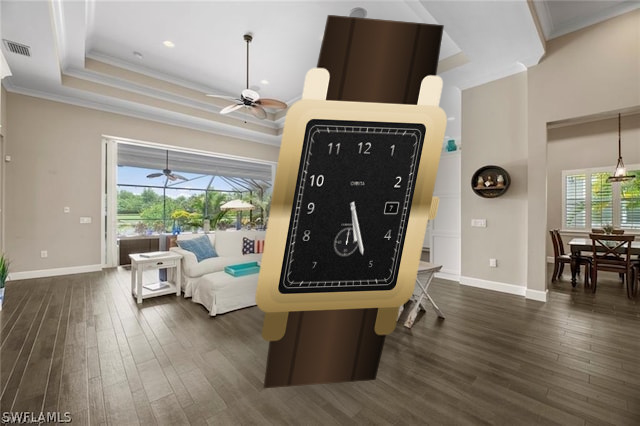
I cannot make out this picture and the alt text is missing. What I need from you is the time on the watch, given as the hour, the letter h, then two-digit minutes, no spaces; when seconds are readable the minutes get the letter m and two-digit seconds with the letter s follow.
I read 5h26
